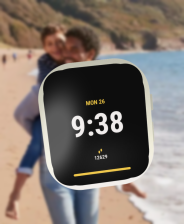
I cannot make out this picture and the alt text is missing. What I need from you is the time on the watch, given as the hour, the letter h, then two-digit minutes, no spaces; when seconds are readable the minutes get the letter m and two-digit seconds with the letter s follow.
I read 9h38
